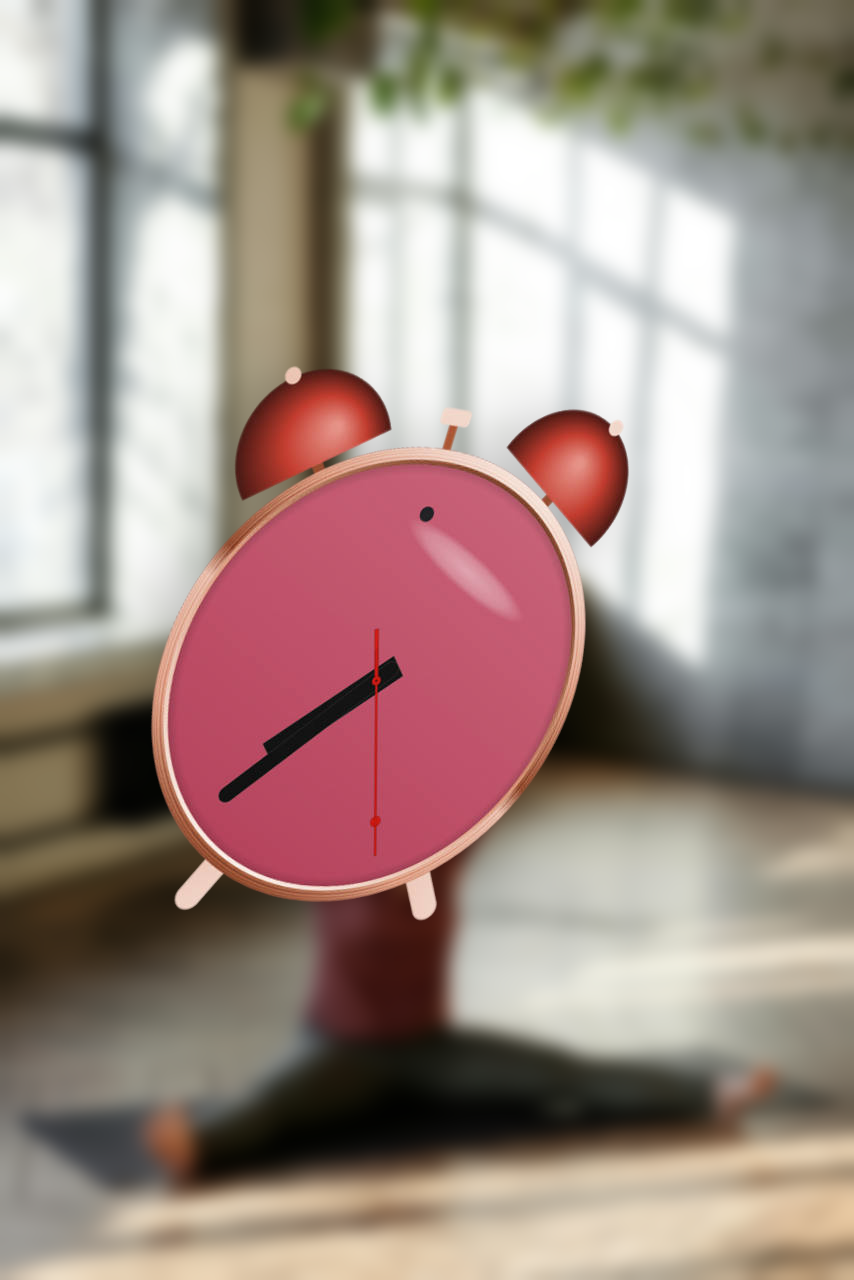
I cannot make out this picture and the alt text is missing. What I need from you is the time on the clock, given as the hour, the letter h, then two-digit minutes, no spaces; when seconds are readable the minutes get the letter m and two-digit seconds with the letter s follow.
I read 7h37m27s
